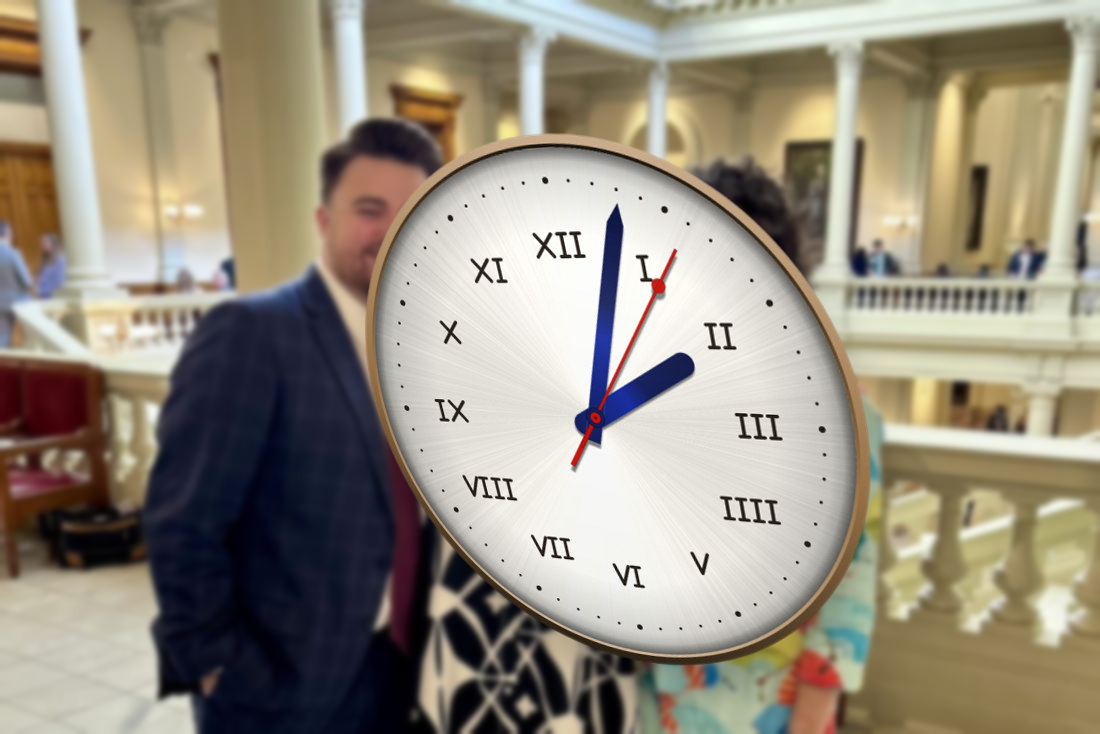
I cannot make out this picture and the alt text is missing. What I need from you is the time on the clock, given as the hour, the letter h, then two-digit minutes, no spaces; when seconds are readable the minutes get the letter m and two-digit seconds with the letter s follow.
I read 2h03m06s
